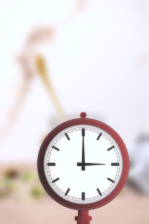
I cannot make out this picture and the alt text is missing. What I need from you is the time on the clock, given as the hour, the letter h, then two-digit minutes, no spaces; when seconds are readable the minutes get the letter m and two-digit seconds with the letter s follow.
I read 3h00
